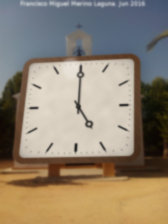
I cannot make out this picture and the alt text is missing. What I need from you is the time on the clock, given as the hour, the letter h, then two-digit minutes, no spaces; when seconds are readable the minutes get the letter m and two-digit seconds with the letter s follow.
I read 5h00
